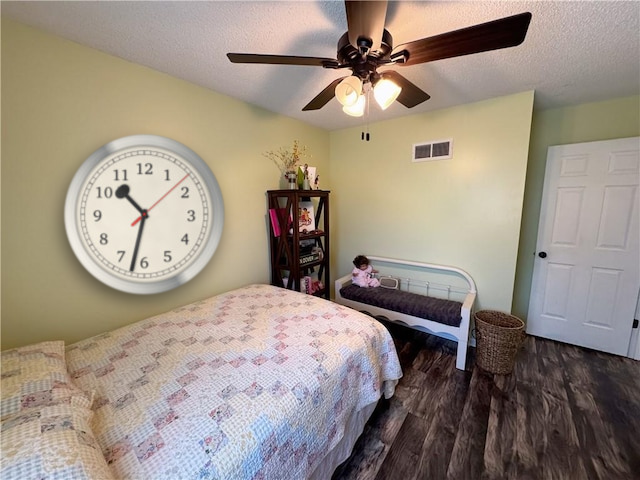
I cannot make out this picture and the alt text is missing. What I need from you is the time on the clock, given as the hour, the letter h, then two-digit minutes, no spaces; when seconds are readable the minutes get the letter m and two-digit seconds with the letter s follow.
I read 10h32m08s
